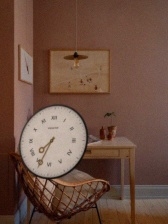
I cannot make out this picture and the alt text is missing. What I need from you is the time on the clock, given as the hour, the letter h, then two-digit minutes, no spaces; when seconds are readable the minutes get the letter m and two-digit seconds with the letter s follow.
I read 7h34
